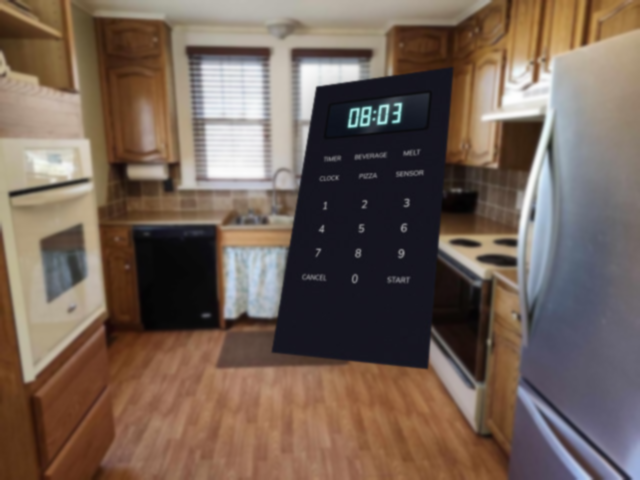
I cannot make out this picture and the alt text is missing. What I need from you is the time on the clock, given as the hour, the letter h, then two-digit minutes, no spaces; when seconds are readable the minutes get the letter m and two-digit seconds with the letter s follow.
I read 8h03
